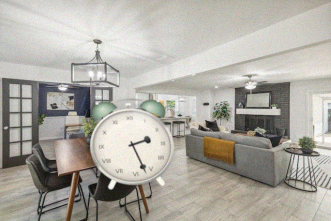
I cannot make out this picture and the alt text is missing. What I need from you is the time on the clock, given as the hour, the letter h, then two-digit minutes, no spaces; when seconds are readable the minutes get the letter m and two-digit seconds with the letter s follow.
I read 2h27
